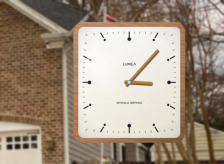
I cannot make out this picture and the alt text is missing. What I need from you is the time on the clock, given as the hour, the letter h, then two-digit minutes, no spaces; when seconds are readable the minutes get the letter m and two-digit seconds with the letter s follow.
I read 3h07
